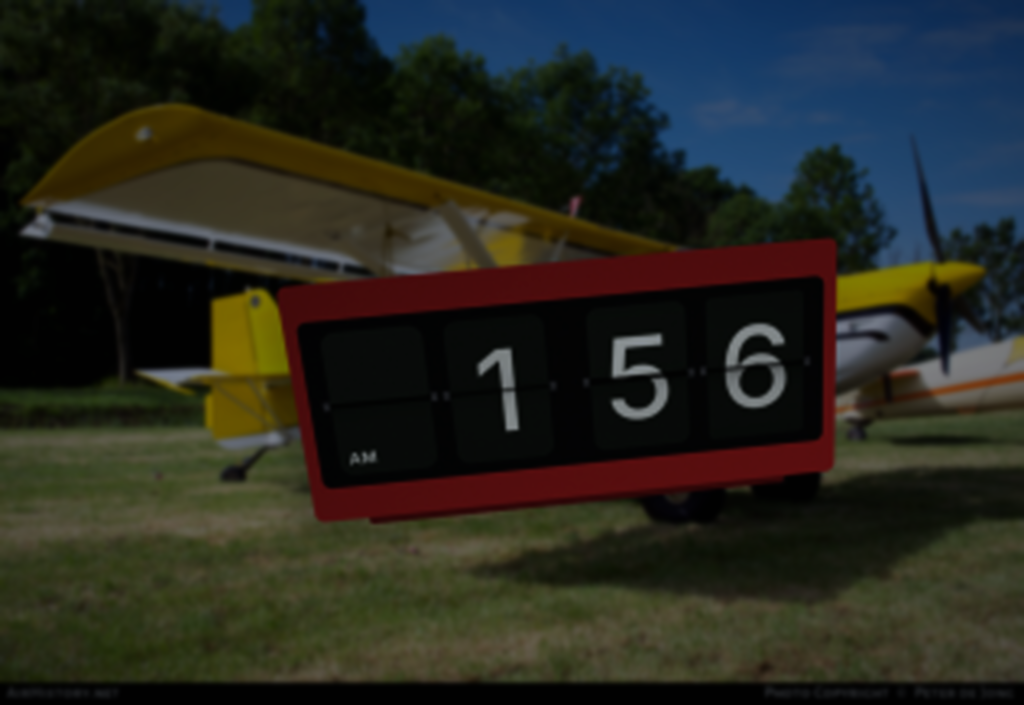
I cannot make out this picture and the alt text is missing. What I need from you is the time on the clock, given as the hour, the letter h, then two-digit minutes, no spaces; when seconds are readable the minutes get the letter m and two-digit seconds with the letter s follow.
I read 1h56
